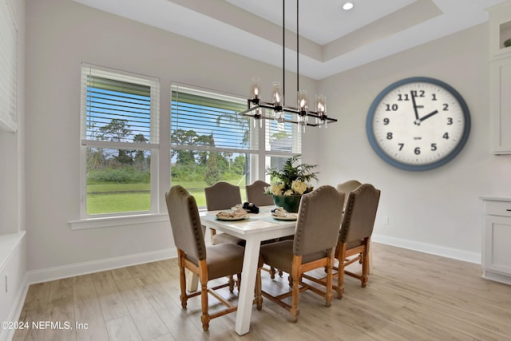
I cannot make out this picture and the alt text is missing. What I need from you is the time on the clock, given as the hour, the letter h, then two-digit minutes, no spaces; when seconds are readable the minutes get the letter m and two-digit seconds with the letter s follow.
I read 1h58
